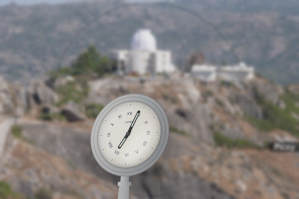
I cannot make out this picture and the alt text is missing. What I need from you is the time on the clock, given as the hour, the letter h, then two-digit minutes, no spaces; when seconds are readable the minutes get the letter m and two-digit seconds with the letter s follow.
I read 7h04
